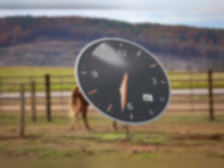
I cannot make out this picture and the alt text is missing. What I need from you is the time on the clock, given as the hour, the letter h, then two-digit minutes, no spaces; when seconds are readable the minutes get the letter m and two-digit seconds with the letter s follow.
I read 6h32
